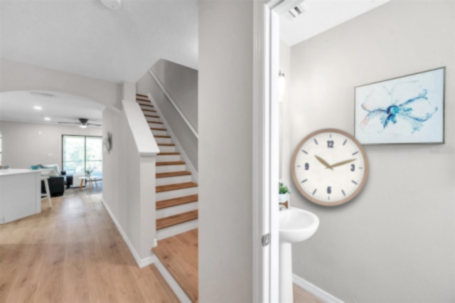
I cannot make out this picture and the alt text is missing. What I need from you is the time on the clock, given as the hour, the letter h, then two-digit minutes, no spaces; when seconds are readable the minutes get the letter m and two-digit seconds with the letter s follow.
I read 10h12
